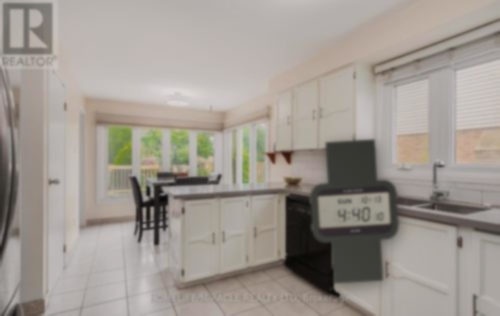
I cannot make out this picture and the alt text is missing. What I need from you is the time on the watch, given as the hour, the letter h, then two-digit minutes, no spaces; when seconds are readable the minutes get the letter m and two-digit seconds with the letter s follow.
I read 4h40
